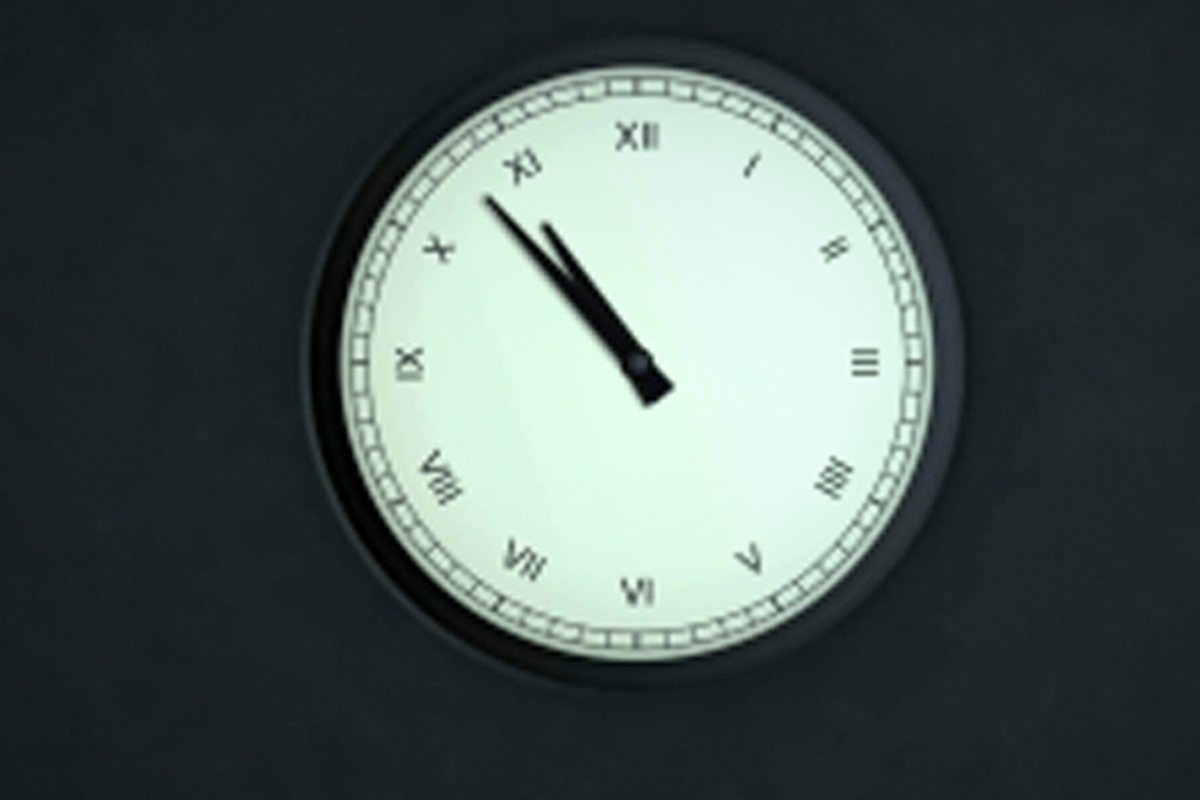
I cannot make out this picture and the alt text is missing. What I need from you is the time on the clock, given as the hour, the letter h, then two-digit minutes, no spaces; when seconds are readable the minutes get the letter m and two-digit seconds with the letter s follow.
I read 10h53
